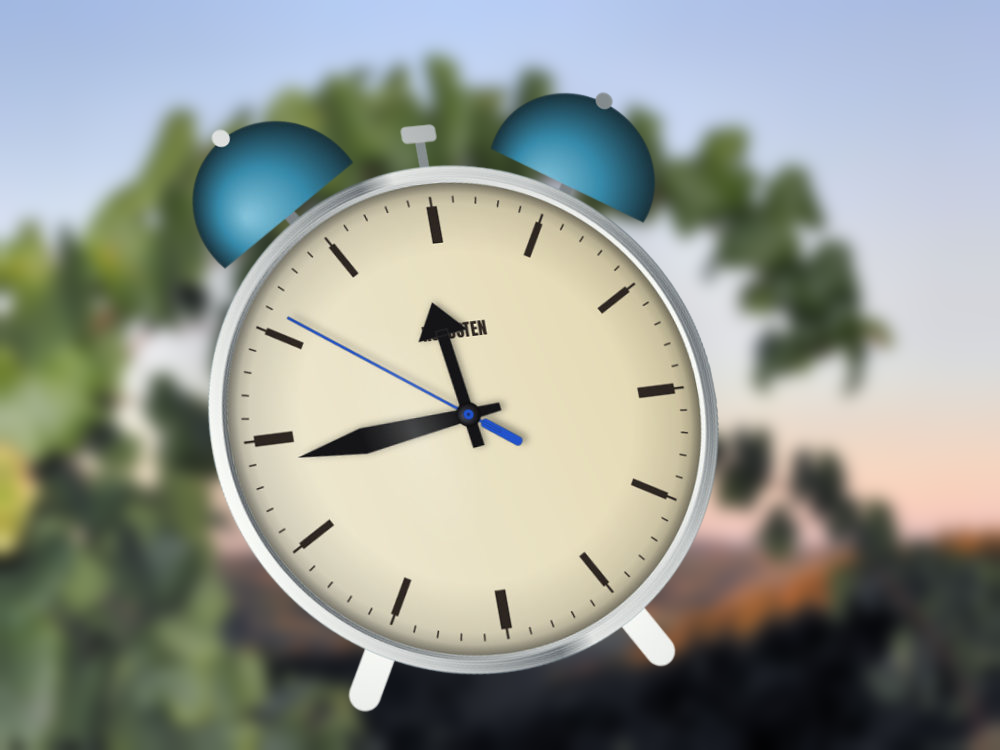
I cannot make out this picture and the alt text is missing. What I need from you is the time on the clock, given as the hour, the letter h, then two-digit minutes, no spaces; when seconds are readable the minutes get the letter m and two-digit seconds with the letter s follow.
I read 11h43m51s
